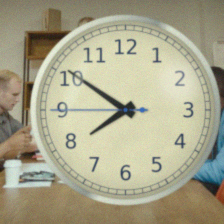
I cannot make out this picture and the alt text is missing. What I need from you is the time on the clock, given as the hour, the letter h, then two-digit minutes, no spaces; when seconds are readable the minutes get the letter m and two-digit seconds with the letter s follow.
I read 7h50m45s
